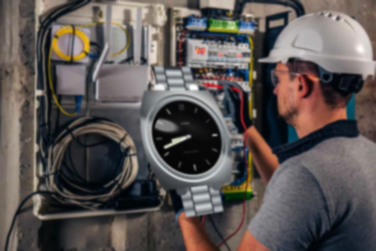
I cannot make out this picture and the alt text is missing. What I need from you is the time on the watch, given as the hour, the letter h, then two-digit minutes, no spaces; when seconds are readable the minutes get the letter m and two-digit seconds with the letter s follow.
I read 8h42
